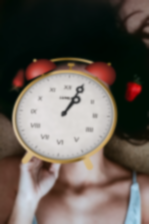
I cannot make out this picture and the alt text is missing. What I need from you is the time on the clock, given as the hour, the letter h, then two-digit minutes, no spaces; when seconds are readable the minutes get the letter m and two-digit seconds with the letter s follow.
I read 1h04
